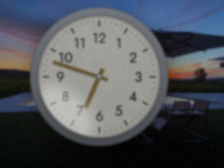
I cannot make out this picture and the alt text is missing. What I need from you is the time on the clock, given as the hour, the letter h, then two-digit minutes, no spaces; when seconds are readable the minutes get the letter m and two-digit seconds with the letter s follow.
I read 6h48
